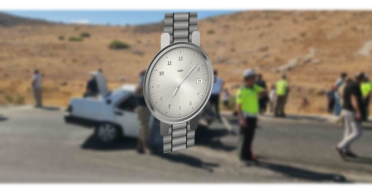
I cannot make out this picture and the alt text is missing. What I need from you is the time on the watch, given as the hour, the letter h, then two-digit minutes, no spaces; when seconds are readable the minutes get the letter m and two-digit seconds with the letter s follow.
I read 7h08
